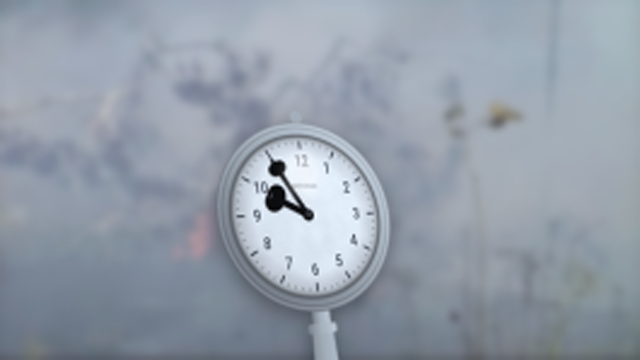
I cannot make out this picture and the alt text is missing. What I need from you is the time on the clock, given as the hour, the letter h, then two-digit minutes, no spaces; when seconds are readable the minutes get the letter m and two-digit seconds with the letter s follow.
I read 9h55
